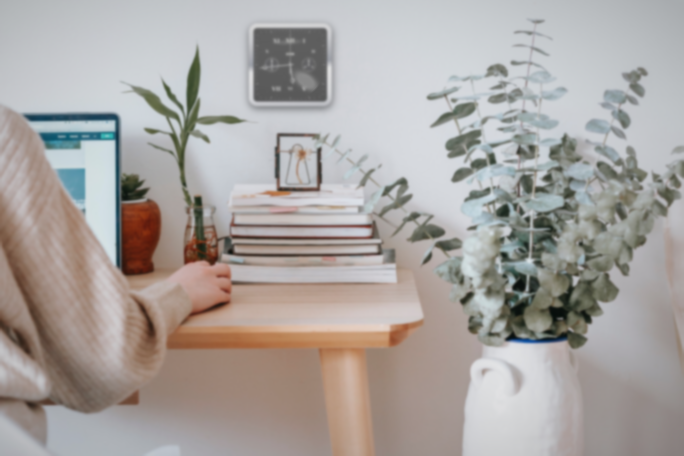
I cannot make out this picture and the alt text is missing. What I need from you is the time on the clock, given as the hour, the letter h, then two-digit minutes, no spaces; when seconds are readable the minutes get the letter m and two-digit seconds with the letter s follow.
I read 5h44
